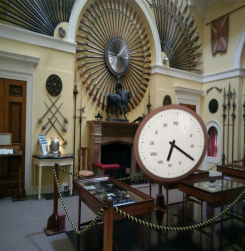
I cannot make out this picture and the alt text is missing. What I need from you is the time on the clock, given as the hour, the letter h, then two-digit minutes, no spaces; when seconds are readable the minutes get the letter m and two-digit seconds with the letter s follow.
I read 6h20
